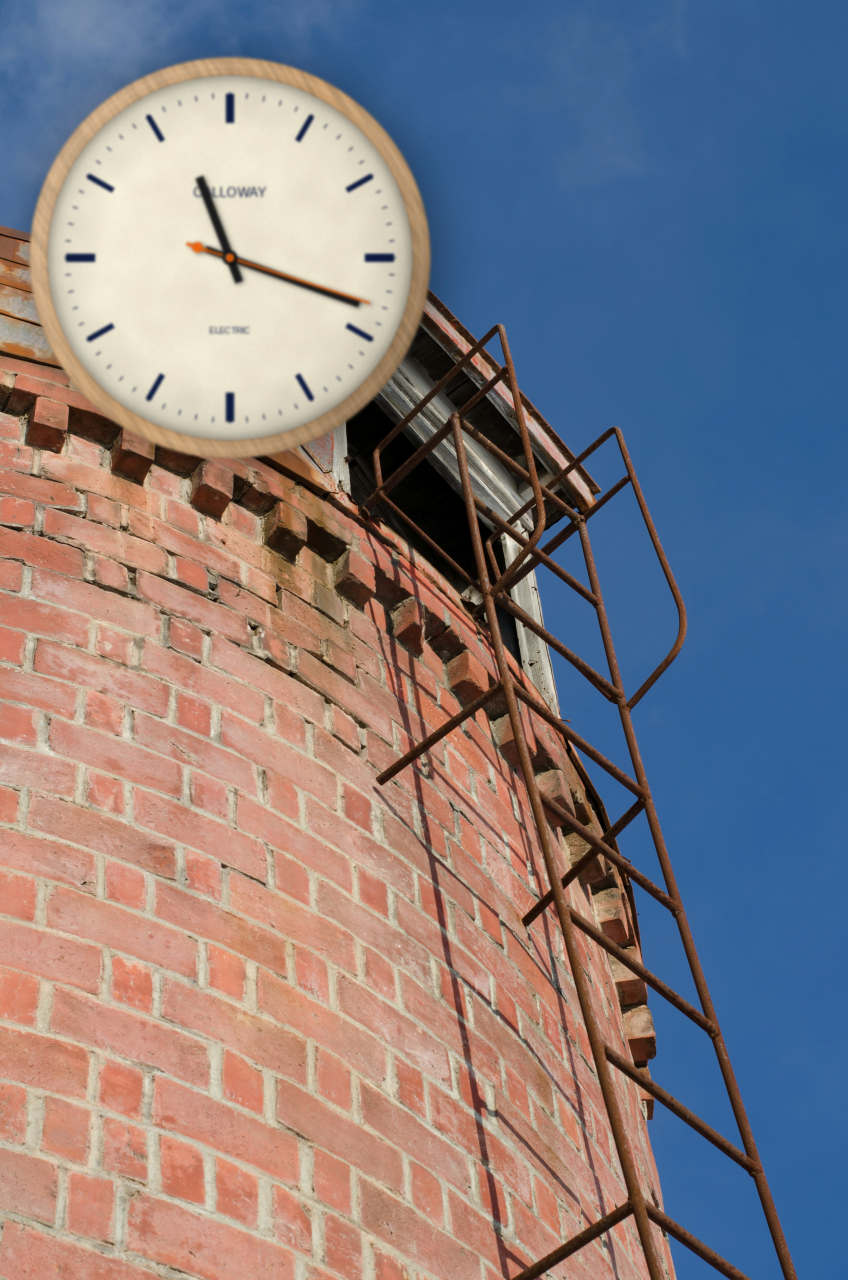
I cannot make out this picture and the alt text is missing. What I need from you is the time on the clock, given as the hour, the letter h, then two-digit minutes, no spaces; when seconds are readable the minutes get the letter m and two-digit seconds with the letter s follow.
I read 11h18m18s
